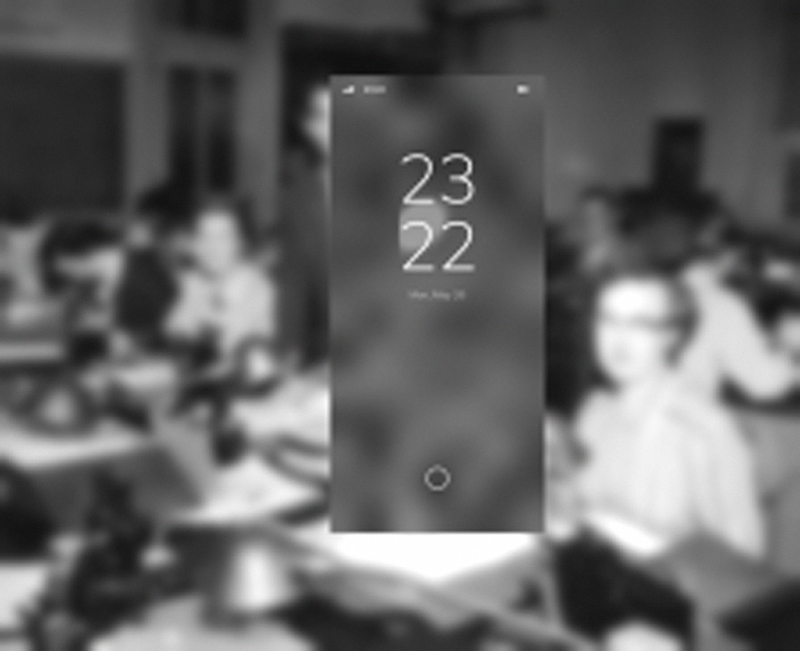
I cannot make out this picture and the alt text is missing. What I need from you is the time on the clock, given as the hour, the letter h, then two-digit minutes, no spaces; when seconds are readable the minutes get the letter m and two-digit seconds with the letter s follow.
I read 23h22
